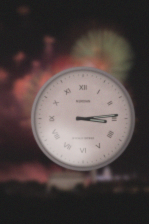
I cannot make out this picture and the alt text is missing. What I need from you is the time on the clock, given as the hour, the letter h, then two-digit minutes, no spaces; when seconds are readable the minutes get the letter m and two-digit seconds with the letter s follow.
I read 3h14
